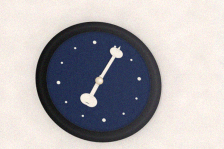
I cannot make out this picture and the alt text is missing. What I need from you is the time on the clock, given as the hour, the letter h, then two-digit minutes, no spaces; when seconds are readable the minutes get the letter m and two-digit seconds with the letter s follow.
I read 7h06
